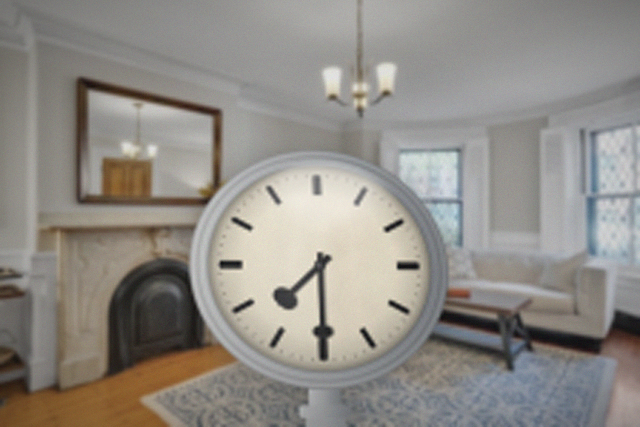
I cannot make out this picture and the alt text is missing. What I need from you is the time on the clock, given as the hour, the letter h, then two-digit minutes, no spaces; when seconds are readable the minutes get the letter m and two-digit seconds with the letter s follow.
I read 7h30
